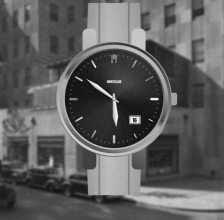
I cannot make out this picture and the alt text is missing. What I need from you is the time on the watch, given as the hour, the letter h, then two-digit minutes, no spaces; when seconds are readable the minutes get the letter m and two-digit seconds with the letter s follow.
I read 5h51
